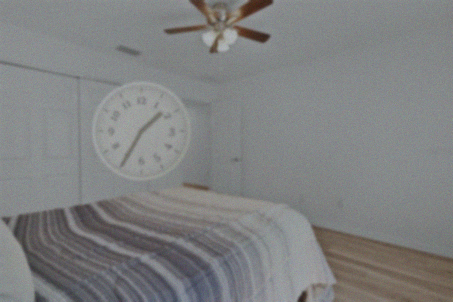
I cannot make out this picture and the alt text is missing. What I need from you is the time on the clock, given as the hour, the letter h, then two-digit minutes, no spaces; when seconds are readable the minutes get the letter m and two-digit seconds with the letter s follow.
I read 1h35
